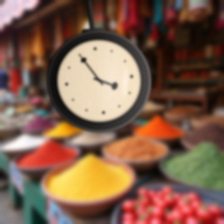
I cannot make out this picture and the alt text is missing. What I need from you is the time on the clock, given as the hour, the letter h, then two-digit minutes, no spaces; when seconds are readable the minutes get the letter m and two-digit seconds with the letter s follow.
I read 3h55
